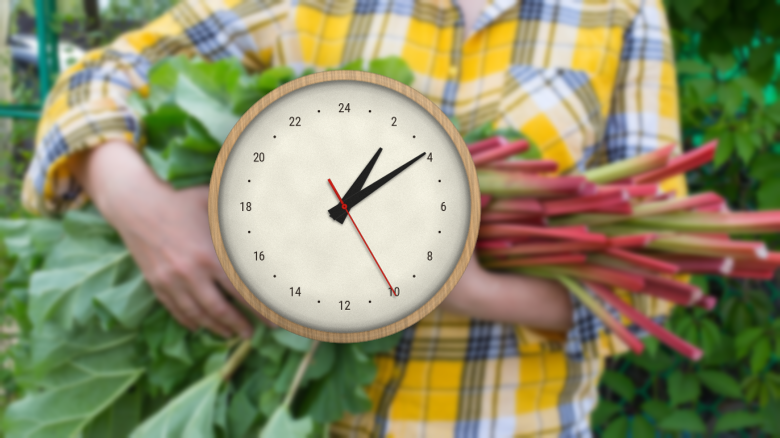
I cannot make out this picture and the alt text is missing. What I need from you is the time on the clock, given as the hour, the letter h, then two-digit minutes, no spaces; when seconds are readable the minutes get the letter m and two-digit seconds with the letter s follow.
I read 2h09m25s
